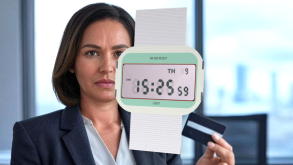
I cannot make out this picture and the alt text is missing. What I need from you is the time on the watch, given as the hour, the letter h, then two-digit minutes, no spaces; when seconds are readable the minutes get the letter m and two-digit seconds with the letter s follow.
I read 15h25m59s
